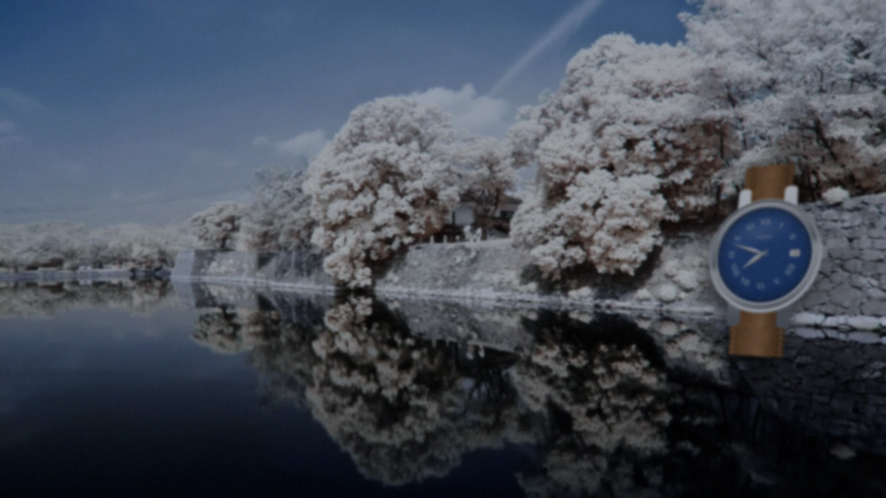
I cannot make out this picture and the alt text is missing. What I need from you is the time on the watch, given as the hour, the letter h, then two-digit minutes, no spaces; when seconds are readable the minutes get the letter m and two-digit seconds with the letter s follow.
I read 7h48
